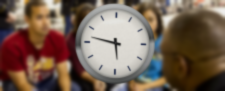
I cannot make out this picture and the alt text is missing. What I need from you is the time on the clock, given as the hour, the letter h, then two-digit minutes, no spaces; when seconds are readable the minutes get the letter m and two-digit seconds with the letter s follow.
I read 5h47
